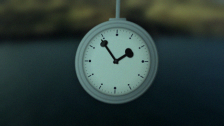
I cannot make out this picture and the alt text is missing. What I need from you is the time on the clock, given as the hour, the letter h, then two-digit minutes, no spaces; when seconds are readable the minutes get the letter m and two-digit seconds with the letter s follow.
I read 1h54
